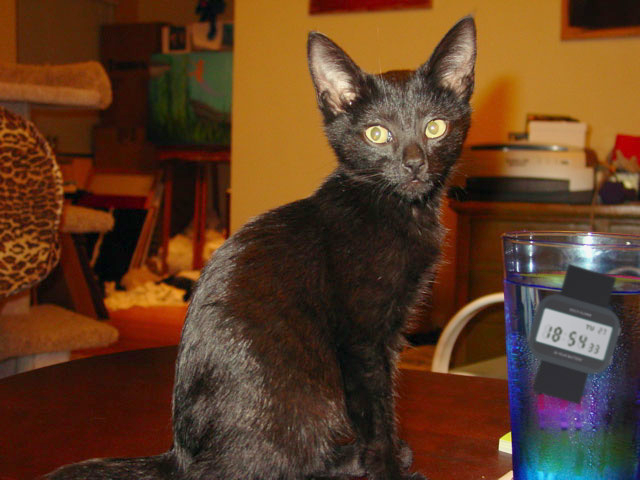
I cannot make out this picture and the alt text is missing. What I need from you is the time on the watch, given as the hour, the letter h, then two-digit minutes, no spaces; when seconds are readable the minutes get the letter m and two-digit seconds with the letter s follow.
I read 18h54
